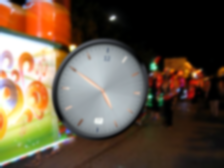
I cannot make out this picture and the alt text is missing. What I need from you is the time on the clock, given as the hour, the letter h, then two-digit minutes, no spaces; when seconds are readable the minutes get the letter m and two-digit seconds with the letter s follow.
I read 4h50
